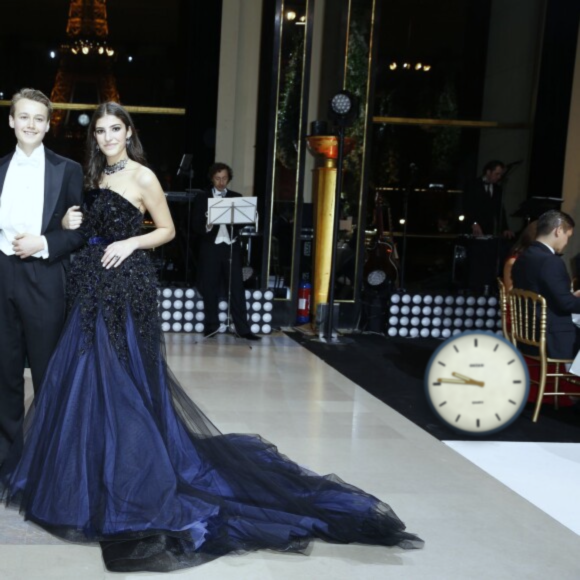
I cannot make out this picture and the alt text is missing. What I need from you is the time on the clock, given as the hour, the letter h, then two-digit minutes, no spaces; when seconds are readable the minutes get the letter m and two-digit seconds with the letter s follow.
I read 9h46
